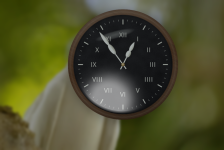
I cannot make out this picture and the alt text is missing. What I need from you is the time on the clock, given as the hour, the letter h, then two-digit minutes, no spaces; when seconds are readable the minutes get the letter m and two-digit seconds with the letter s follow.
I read 12h54
